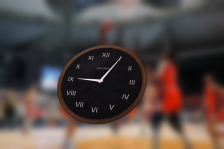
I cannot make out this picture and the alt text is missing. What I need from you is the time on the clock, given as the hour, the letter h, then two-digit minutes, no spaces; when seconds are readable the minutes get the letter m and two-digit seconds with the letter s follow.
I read 9h05
